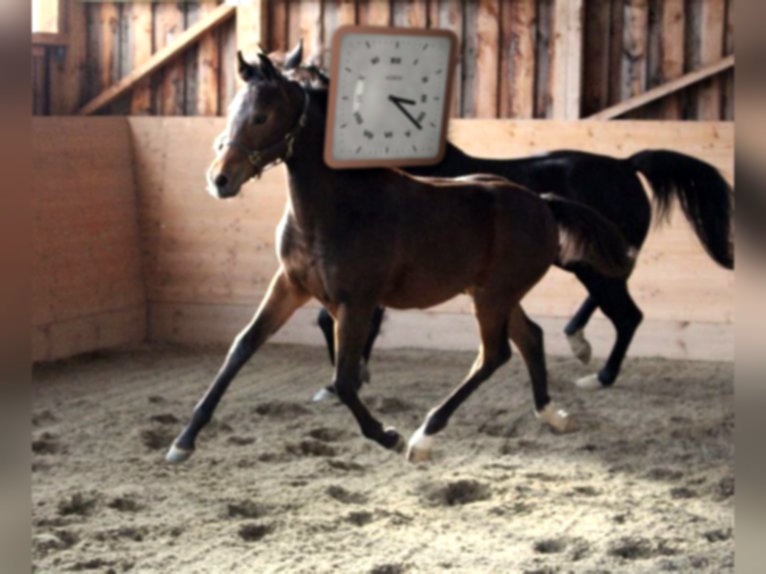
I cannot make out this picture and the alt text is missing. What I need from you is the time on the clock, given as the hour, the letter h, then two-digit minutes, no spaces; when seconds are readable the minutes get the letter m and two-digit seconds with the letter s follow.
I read 3h22
